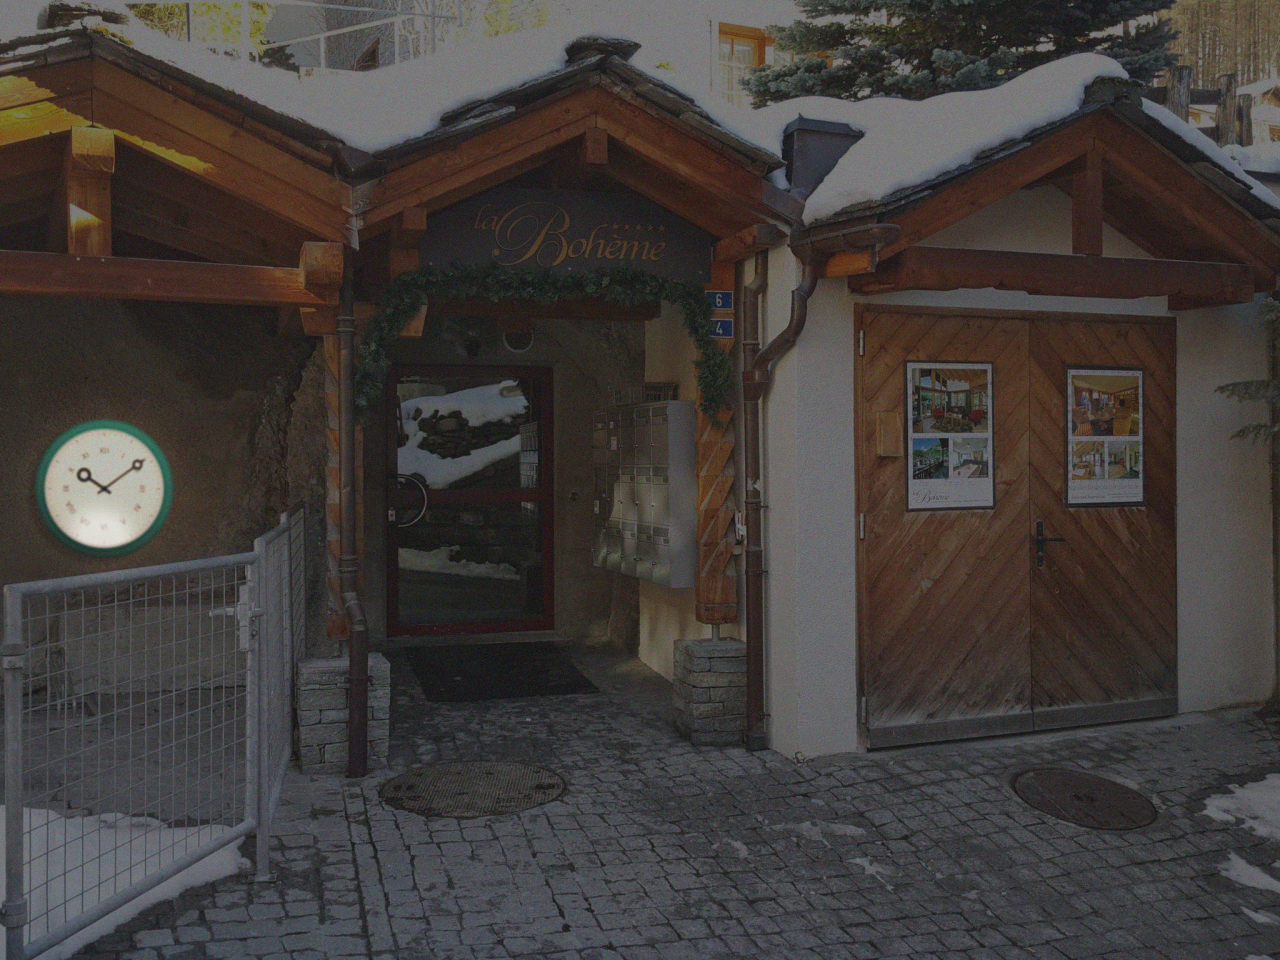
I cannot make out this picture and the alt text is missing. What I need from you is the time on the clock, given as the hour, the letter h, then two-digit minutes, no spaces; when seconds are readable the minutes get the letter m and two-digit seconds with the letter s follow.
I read 10h09
